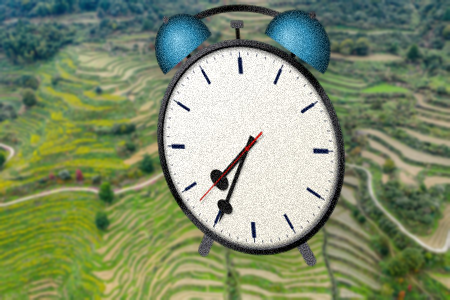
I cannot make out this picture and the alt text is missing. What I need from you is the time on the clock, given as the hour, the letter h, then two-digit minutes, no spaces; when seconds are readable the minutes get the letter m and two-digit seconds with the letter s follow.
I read 7h34m38s
